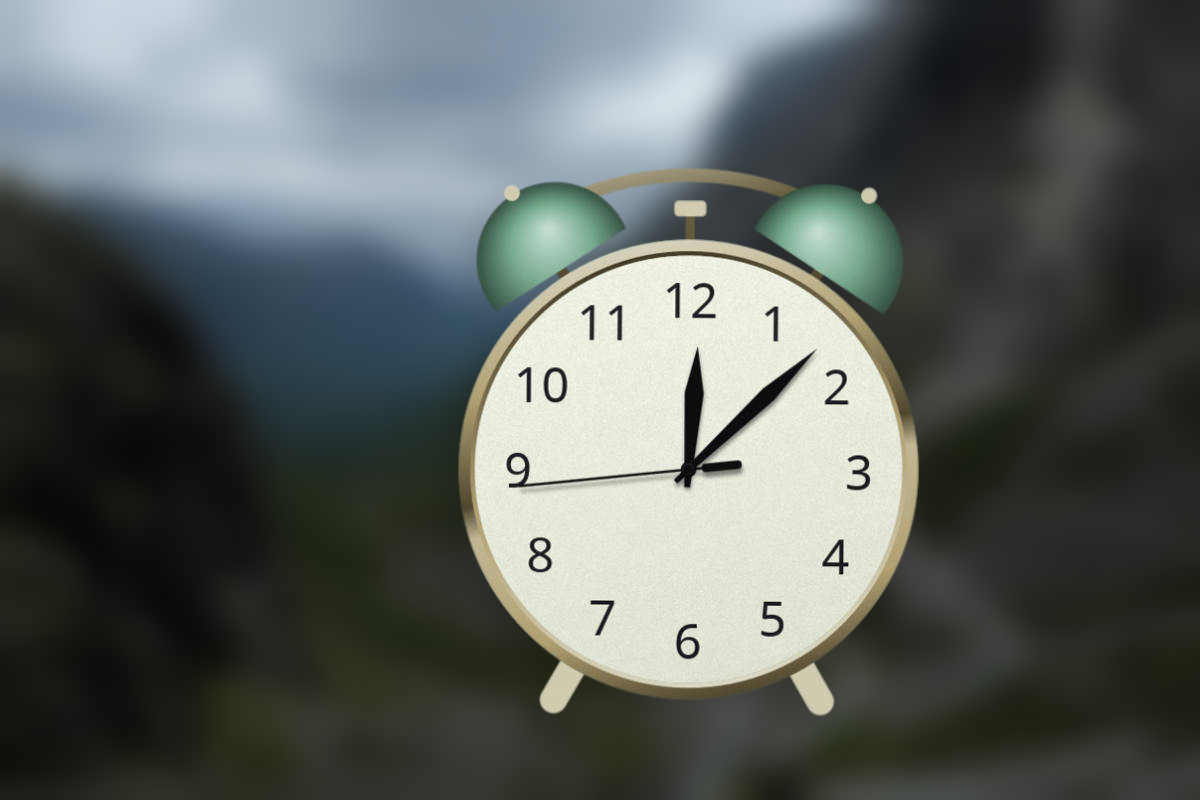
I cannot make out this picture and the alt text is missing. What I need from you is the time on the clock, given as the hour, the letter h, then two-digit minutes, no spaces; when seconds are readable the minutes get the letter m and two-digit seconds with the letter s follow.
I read 12h07m44s
